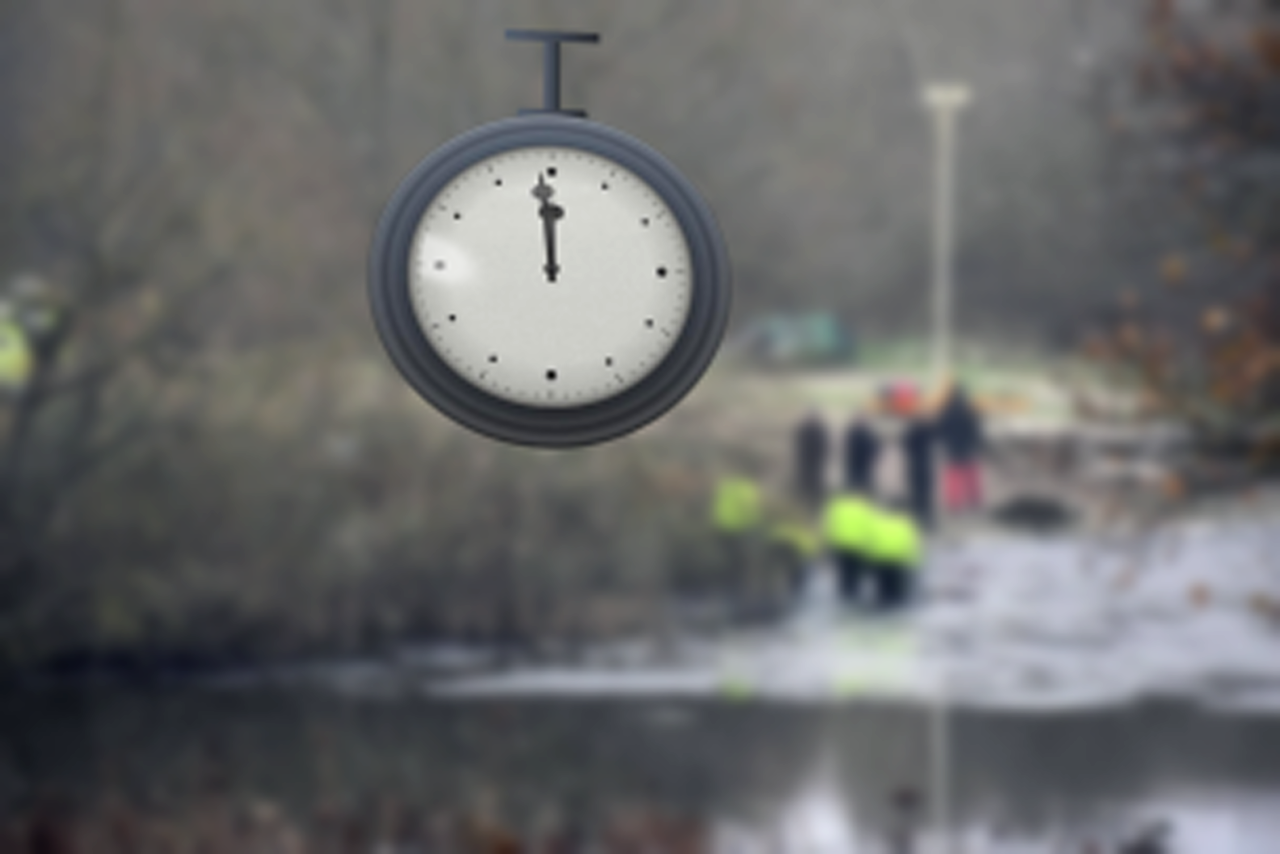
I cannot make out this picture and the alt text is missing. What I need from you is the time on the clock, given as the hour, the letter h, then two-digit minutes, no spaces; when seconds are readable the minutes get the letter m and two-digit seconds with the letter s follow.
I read 11h59
